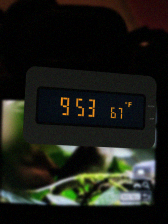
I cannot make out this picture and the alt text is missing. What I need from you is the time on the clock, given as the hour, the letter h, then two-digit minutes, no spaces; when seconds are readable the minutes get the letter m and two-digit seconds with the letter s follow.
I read 9h53
